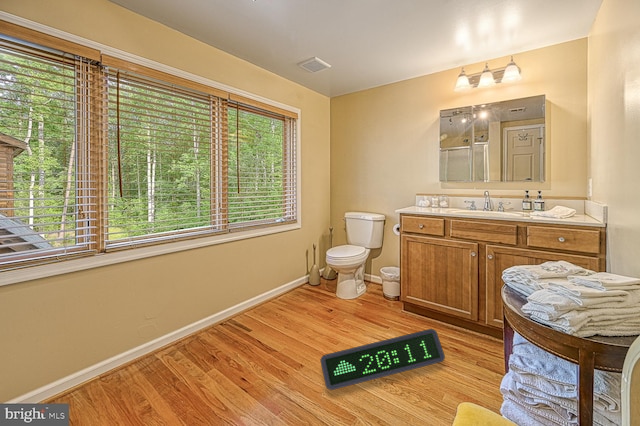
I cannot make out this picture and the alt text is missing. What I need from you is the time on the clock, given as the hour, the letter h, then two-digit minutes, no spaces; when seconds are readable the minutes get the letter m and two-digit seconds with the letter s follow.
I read 20h11
